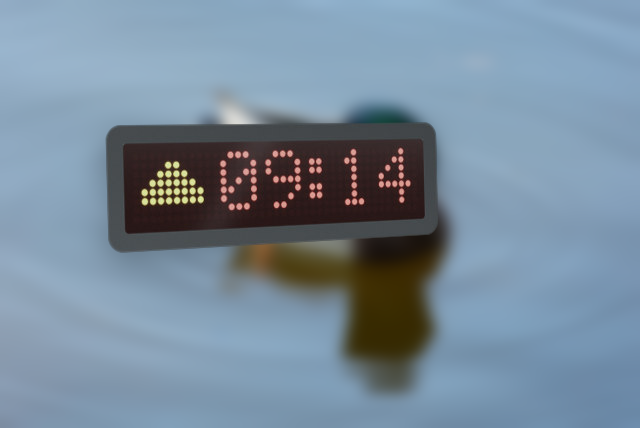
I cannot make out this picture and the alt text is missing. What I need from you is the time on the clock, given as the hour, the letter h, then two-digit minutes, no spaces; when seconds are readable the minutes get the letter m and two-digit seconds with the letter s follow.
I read 9h14
